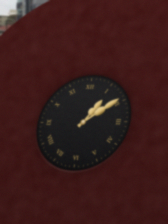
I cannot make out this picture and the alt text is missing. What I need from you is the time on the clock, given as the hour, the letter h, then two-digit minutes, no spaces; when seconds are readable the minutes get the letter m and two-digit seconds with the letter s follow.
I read 1h09
